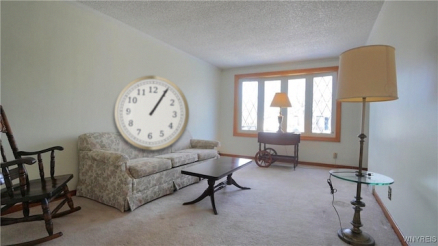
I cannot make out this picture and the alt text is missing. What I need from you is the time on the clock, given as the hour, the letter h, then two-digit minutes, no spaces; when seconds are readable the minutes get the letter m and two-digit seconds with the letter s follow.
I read 1h05
